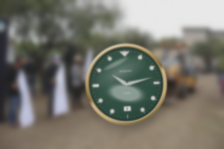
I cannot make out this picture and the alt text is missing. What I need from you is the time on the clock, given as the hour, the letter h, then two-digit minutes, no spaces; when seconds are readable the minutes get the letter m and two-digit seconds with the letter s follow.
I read 10h13
